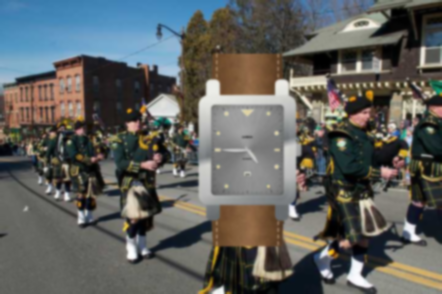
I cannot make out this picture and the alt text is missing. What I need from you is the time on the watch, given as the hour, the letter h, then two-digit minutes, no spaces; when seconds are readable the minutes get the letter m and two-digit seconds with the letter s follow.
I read 4h45
